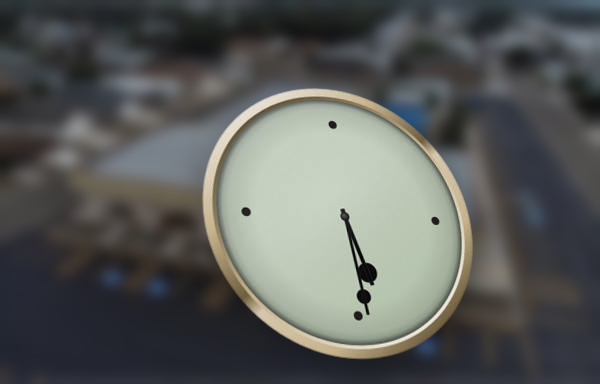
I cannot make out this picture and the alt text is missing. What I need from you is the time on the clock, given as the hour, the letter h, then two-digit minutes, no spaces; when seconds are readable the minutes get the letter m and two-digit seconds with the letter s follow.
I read 5h29
